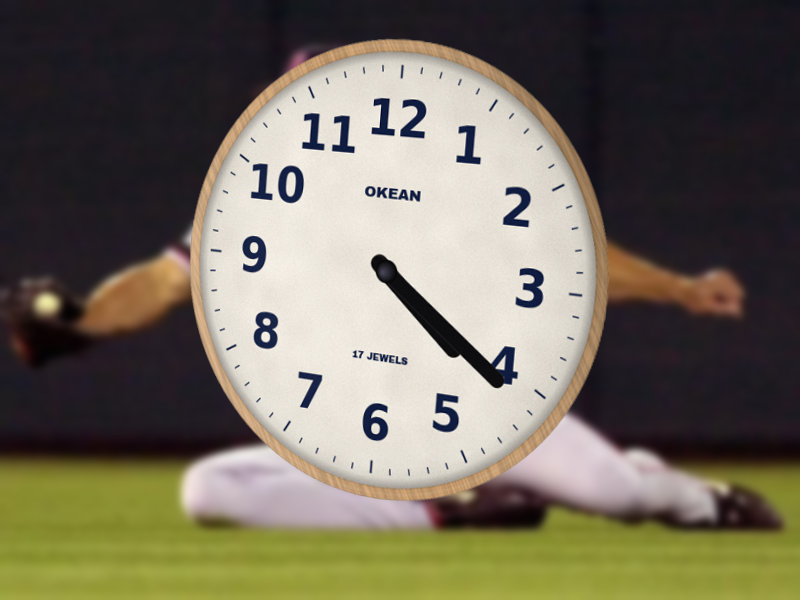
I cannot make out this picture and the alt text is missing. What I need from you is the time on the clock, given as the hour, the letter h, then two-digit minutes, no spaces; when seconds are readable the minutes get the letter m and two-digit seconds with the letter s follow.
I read 4h21
